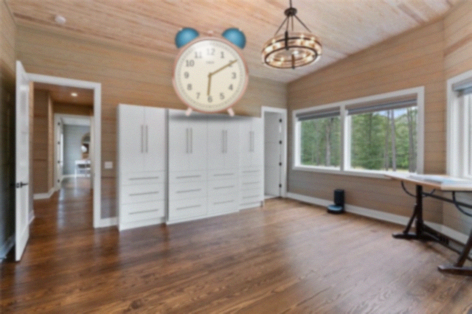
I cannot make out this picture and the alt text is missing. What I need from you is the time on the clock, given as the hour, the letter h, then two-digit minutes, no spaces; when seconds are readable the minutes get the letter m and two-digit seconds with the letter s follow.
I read 6h10
